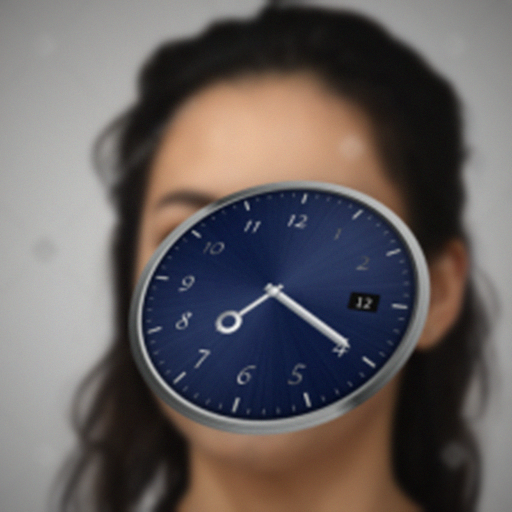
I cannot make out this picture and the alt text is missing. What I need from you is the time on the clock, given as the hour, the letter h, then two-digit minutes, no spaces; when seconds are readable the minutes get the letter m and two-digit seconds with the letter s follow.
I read 7h20
